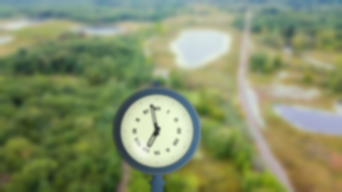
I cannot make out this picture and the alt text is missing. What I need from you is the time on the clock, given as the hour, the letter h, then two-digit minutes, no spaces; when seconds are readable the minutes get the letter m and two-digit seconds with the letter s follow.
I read 6h58
